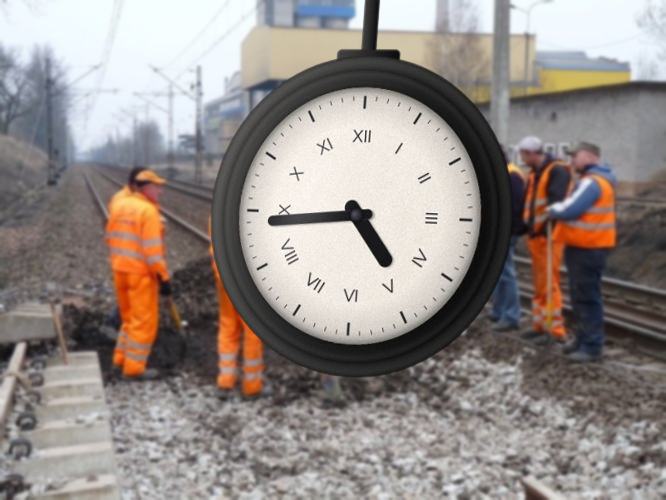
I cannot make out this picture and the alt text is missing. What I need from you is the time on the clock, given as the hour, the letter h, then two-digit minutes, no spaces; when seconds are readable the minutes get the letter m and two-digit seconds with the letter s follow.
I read 4h44
